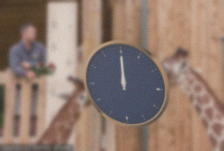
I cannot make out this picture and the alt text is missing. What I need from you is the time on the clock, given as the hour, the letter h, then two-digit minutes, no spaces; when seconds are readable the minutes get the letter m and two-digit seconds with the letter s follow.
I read 12h00
